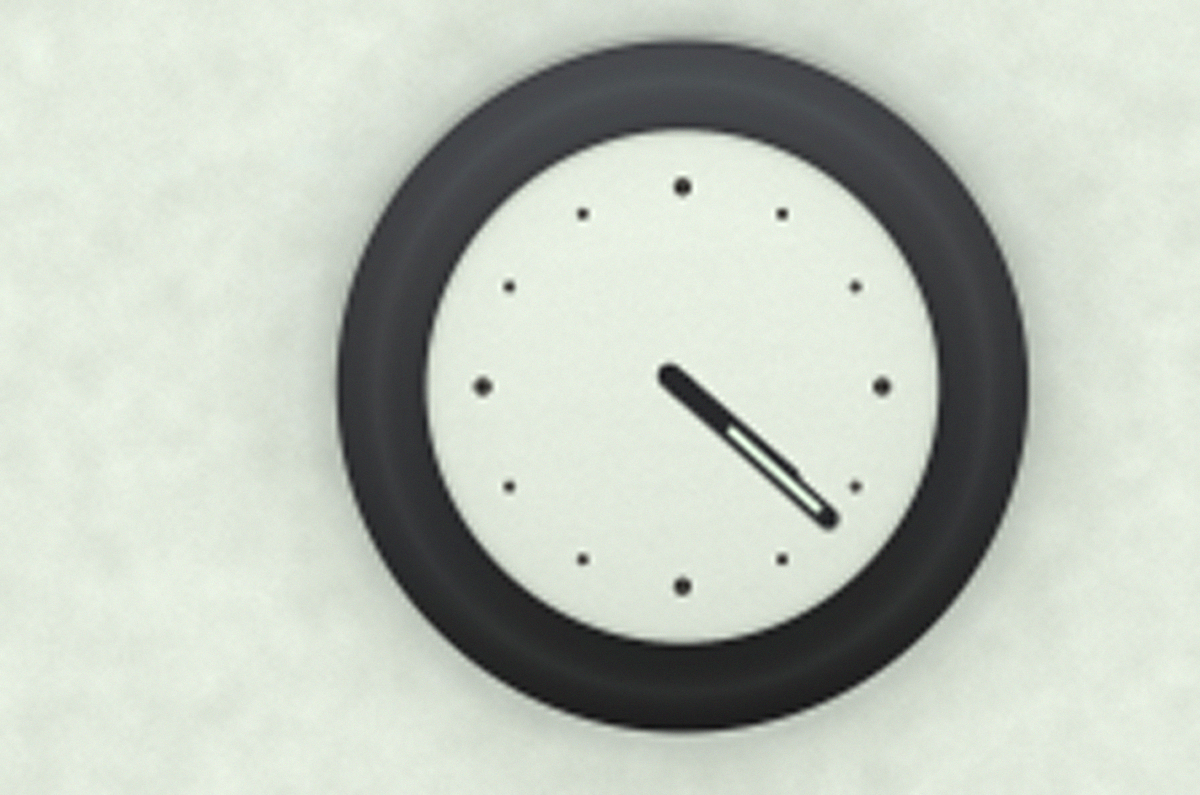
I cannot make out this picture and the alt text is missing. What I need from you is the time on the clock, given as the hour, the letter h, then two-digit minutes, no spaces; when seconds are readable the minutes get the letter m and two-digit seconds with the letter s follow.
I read 4h22
